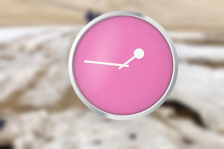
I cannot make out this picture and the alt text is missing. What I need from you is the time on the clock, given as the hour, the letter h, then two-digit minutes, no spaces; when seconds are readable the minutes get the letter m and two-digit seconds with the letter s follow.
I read 1h46
